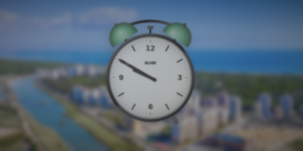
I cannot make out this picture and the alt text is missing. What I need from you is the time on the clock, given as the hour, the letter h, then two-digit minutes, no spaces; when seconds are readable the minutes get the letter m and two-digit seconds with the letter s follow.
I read 9h50
